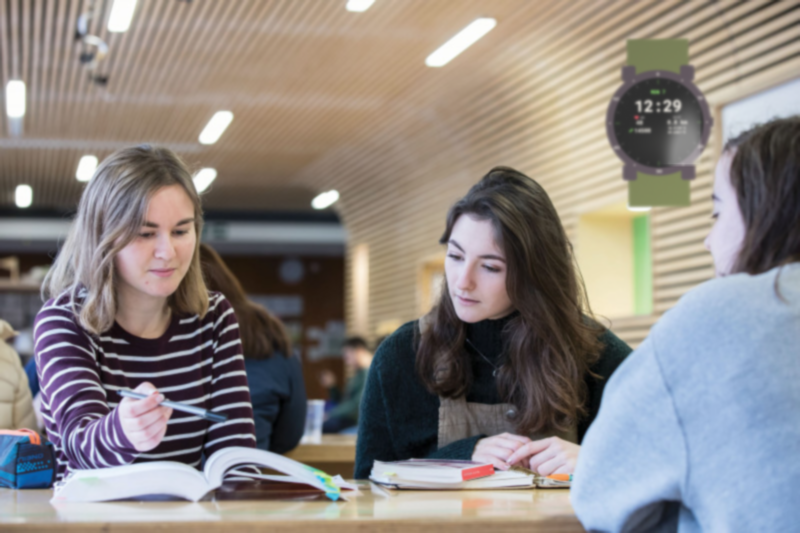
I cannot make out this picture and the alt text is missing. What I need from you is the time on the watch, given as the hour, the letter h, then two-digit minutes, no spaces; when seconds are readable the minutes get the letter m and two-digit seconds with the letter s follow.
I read 12h29
